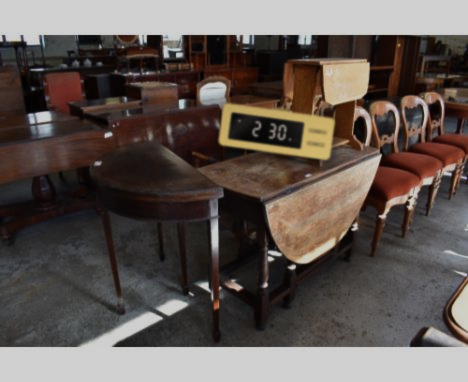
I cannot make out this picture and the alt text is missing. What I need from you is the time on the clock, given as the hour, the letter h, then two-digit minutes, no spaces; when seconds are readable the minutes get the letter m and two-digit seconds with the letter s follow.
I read 2h30
